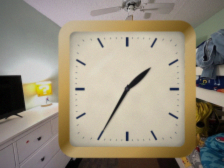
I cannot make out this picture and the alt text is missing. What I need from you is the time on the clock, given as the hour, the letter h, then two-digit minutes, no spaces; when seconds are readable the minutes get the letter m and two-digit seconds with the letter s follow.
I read 1h35
